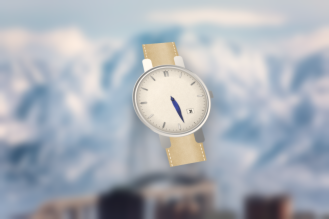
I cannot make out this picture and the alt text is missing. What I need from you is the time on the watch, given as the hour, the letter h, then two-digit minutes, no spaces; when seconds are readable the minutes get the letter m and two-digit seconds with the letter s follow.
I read 5h28
